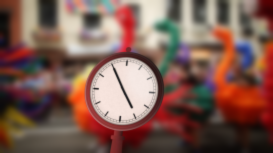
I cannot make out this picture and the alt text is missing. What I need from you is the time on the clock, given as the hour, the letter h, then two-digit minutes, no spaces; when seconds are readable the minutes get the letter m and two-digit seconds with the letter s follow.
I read 4h55
